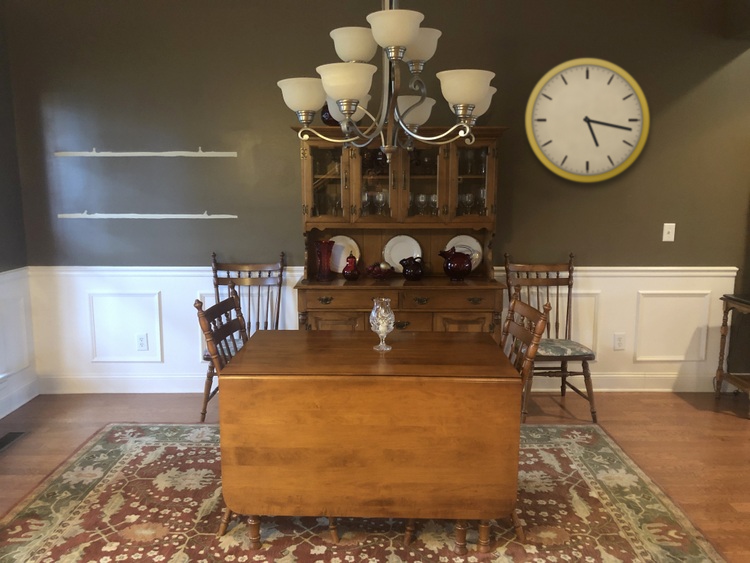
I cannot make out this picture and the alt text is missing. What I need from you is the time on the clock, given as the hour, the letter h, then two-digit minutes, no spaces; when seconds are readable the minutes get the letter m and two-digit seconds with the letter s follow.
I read 5h17
